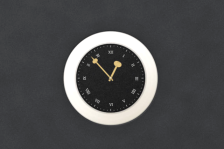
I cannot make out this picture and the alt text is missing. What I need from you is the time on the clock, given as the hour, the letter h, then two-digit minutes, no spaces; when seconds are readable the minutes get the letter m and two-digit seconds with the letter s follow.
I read 12h53
